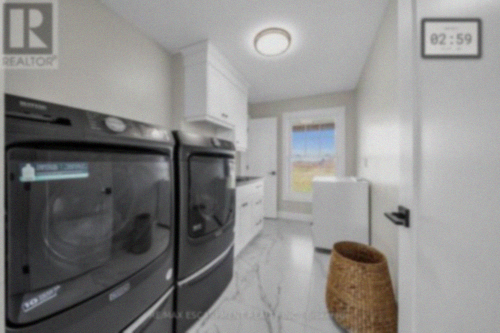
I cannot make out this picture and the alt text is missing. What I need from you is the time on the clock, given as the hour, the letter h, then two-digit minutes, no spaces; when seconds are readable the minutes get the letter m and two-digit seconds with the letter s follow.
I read 2h59
